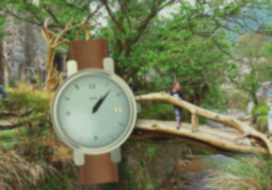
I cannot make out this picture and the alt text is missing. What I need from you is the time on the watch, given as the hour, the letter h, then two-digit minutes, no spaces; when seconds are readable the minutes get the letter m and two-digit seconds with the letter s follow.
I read 1h07
